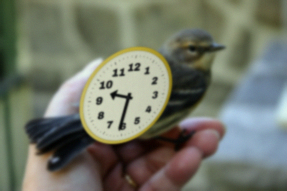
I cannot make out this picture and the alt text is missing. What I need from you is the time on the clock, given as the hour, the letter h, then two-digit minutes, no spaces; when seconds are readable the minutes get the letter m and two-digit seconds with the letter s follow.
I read 9h31
